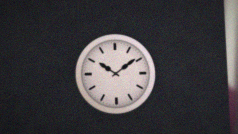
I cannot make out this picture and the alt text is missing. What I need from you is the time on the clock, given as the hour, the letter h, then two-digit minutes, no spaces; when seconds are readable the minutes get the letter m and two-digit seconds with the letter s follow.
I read 10h09
